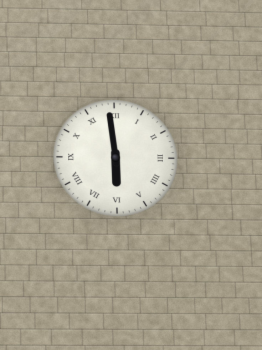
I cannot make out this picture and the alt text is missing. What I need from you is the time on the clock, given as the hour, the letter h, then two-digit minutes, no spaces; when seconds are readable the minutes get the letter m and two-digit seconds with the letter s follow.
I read 5h59
